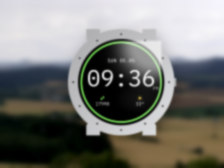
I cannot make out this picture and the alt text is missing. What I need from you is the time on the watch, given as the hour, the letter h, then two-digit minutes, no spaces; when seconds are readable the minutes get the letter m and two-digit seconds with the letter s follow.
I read 9h36
